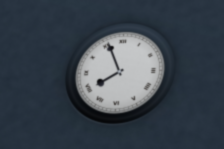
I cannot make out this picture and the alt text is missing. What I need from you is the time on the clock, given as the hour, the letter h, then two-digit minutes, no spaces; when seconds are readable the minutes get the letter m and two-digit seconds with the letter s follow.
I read 7h56
